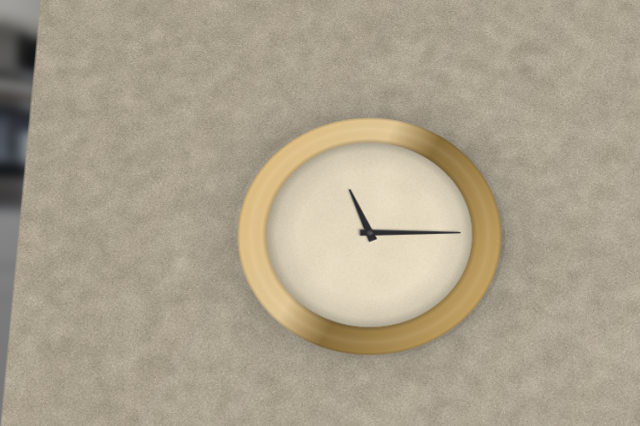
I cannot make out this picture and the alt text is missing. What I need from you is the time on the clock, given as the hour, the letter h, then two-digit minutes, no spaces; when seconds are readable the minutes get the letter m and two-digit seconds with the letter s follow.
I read 11h15
